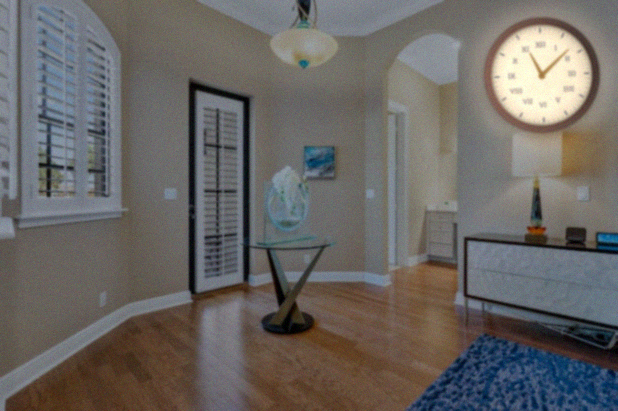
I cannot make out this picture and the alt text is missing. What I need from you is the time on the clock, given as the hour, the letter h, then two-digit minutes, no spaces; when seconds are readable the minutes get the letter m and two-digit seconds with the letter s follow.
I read 11h08
